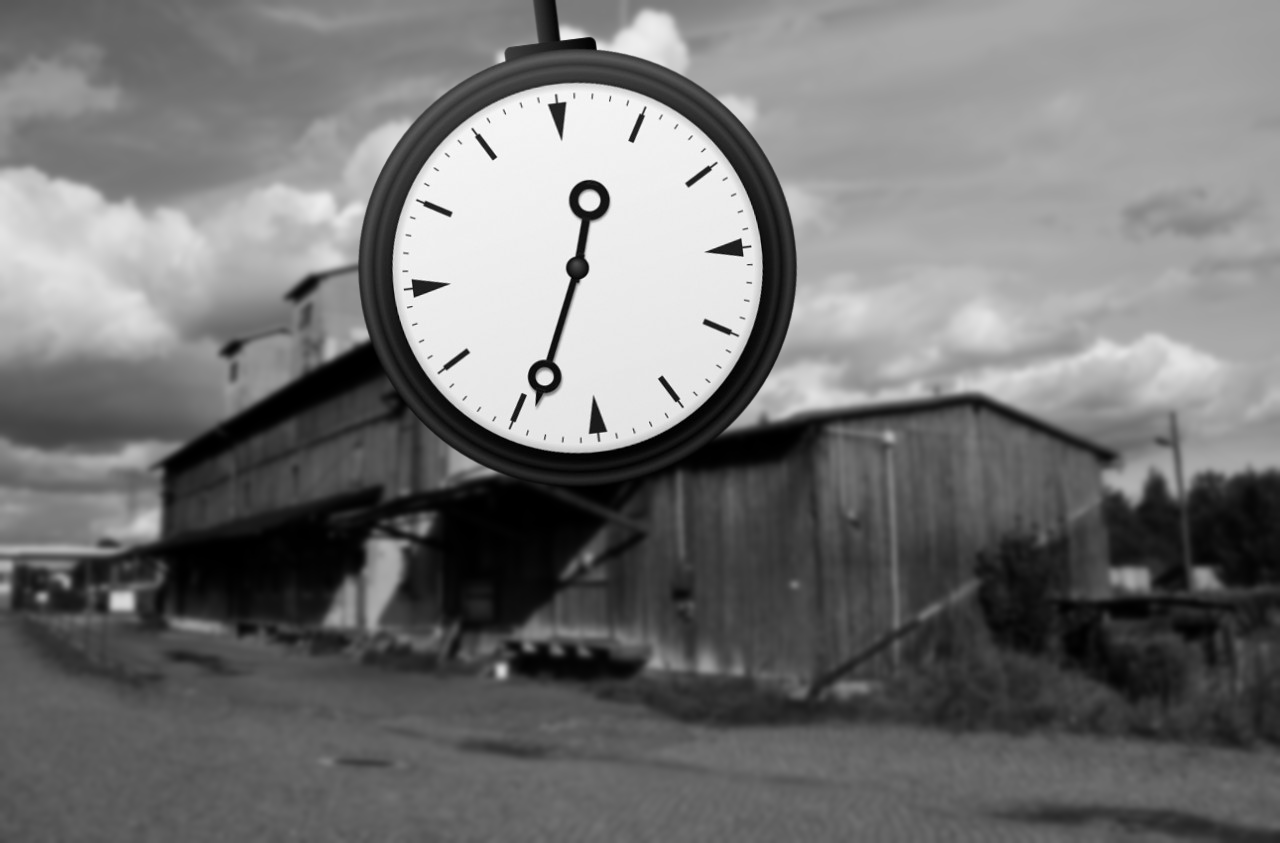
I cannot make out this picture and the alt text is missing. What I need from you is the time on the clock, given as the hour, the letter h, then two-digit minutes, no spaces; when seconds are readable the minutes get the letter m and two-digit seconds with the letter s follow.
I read 12h34
